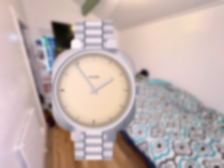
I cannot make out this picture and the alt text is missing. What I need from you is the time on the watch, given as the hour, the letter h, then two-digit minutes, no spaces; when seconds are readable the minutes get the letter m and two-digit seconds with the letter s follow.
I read 1h54
